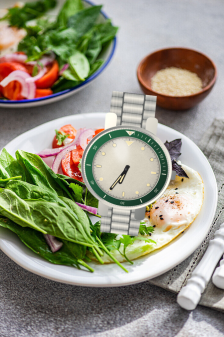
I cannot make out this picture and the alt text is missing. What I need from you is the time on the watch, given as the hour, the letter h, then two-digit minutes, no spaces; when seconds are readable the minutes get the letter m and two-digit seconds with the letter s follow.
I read 6h35
